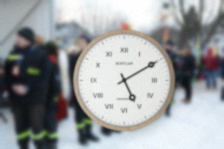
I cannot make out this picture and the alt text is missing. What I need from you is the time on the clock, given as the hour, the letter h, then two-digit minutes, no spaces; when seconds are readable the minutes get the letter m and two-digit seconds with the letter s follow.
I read 5h10
